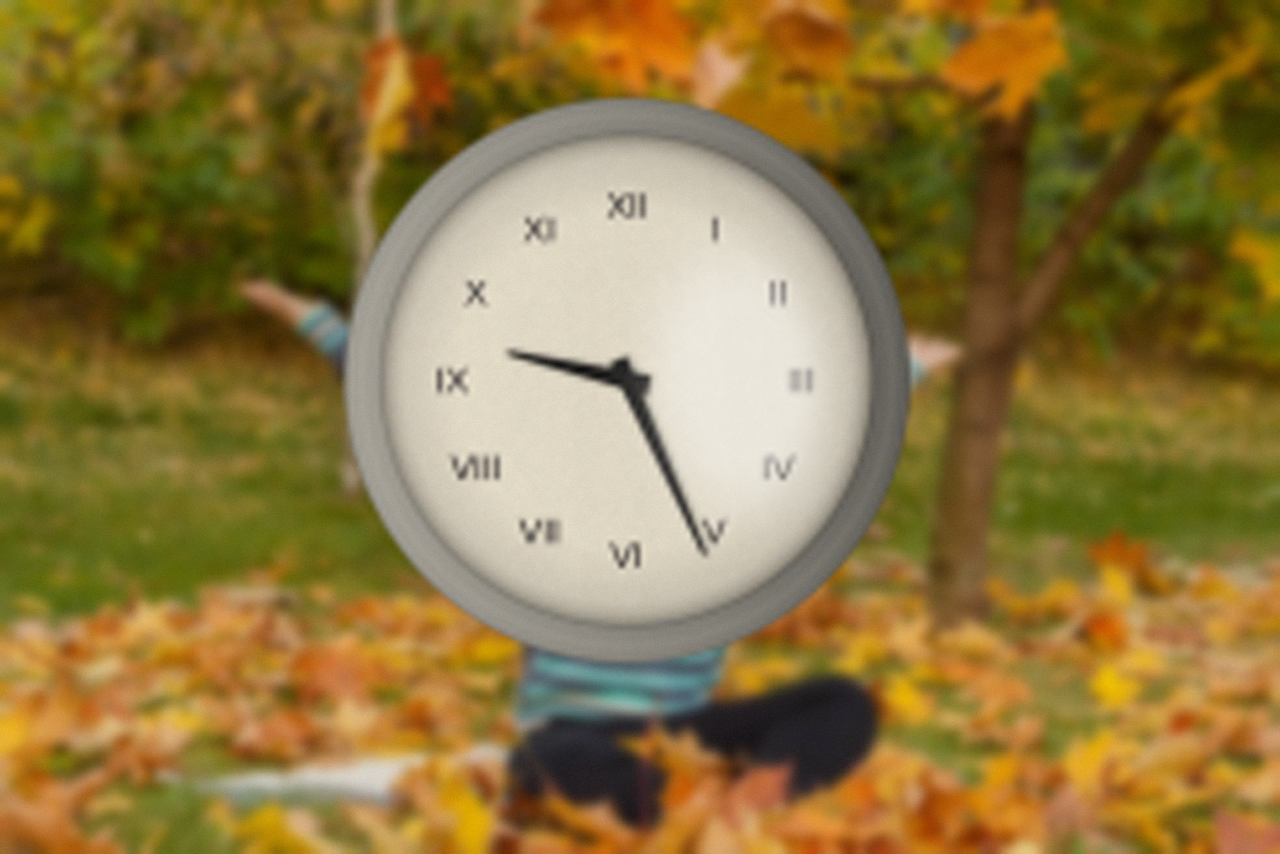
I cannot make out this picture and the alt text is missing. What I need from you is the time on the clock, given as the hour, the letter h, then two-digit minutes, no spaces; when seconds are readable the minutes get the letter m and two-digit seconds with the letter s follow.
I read 9h26
